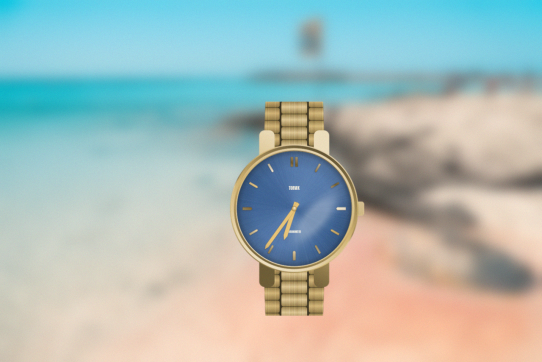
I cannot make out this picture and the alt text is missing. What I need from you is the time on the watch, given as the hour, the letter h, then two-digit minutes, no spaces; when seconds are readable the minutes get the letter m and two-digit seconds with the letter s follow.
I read 6h36
